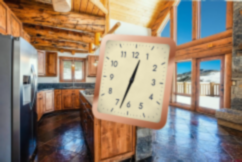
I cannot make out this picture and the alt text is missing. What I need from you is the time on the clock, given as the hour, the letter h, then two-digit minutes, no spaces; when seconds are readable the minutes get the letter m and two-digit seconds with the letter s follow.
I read 12h33
